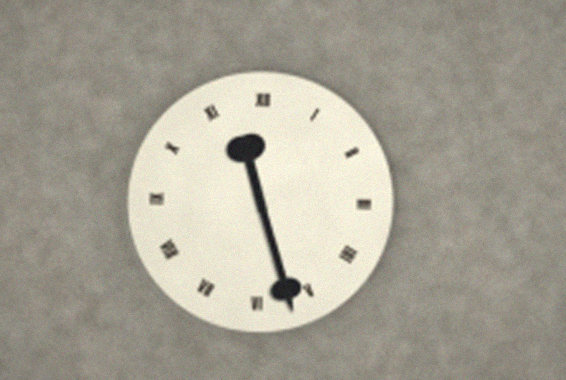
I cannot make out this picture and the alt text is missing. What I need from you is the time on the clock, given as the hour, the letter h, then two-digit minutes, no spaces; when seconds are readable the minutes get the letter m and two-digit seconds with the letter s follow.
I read 11h27
